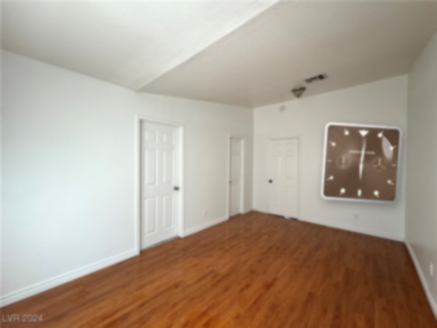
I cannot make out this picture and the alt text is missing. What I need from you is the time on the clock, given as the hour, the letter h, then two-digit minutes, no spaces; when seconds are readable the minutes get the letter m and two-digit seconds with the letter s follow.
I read 6h01
